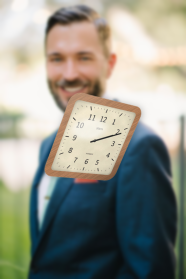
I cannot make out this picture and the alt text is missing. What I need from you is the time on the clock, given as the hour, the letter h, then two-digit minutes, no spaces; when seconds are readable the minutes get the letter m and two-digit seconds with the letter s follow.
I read 2h11
